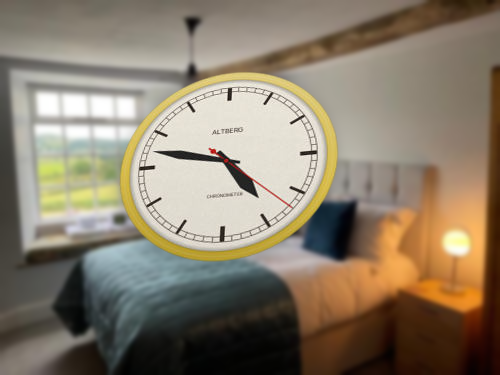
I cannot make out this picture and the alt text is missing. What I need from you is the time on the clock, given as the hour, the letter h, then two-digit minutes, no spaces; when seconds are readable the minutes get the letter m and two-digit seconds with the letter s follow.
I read 4h47m22s
